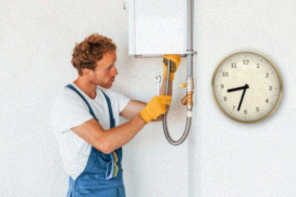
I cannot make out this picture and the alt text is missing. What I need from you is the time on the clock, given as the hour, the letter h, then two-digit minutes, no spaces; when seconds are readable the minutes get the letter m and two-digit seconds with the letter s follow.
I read 8h33
